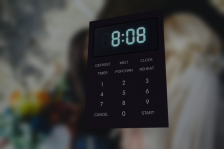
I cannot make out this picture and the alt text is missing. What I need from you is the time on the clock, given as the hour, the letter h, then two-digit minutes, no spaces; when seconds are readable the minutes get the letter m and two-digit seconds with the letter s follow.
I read 8h08
